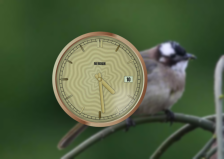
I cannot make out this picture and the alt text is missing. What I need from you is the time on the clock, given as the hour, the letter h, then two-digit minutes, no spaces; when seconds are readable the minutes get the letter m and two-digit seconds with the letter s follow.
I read 4h29
